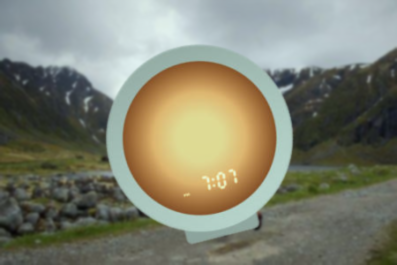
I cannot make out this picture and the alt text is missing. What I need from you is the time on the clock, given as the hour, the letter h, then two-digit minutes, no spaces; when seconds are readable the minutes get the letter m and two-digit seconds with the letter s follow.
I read 7h07
